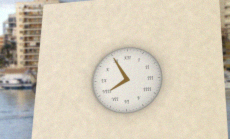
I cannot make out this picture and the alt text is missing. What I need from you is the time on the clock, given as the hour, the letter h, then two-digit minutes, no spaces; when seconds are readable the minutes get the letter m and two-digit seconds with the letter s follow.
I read 7h55
